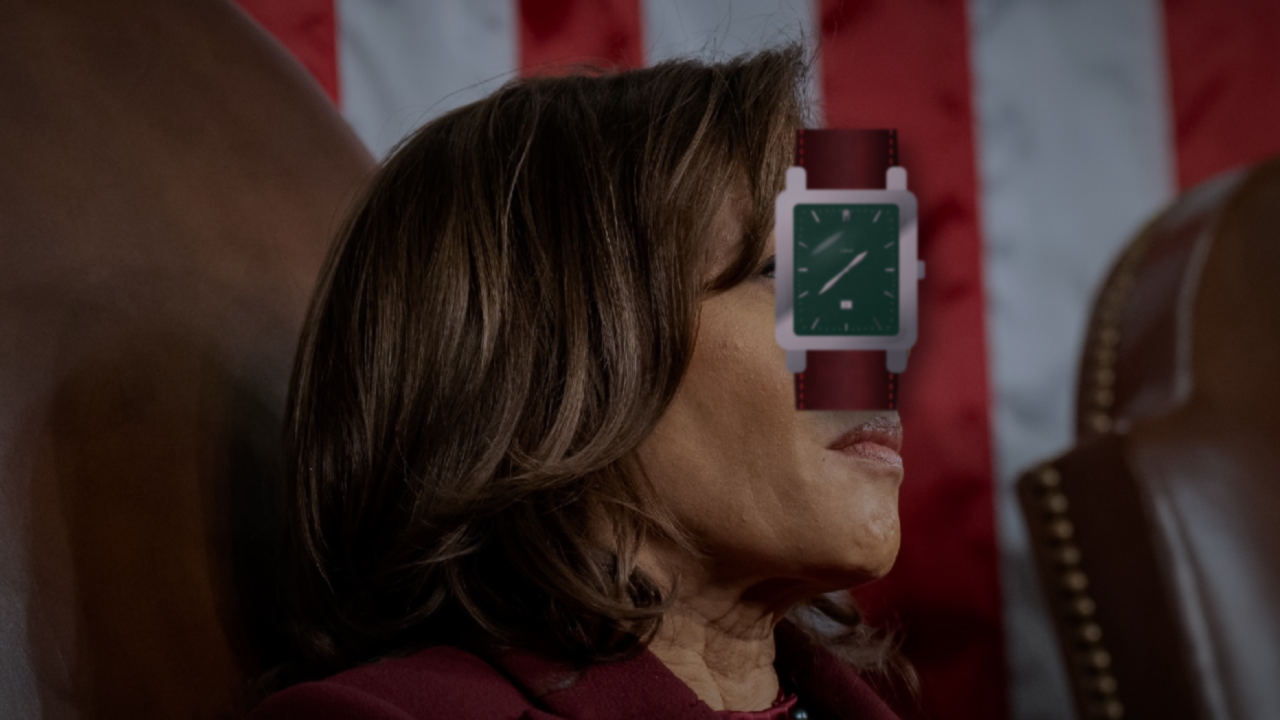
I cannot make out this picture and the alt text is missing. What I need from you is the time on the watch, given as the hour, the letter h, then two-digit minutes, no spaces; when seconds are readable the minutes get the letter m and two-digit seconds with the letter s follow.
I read 1h38
